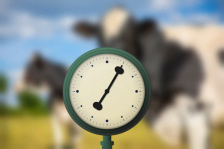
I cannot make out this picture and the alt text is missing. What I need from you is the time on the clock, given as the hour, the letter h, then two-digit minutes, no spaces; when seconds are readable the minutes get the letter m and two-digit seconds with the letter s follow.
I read 7h05
